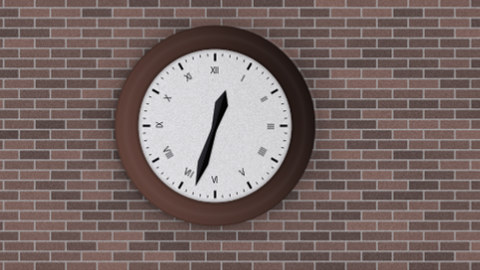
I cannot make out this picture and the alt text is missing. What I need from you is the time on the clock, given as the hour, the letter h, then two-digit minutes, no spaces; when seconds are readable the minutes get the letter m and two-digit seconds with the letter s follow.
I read 12h33
